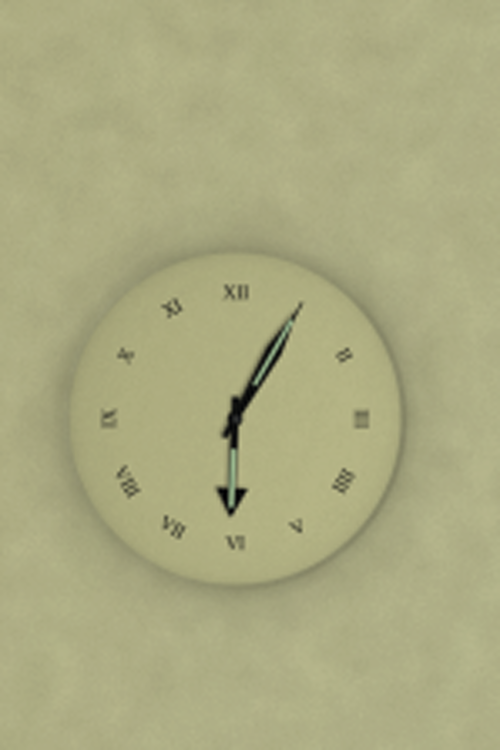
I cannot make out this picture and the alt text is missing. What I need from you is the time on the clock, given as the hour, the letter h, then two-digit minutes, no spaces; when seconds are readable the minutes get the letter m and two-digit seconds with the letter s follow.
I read 6h05
